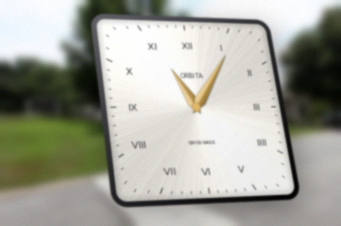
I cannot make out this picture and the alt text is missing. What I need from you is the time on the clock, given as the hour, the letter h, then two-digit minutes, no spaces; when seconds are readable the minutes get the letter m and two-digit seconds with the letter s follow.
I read 11h06
